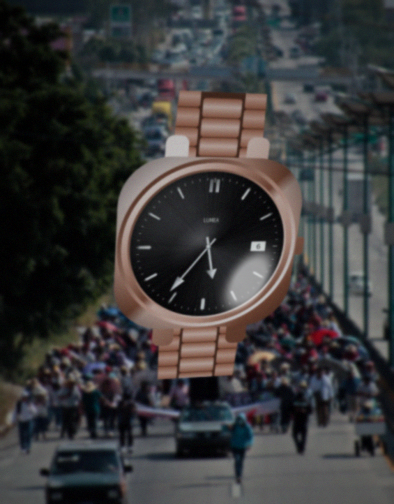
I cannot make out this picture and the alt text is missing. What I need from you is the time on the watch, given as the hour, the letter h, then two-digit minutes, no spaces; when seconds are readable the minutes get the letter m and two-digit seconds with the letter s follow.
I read 5h36
